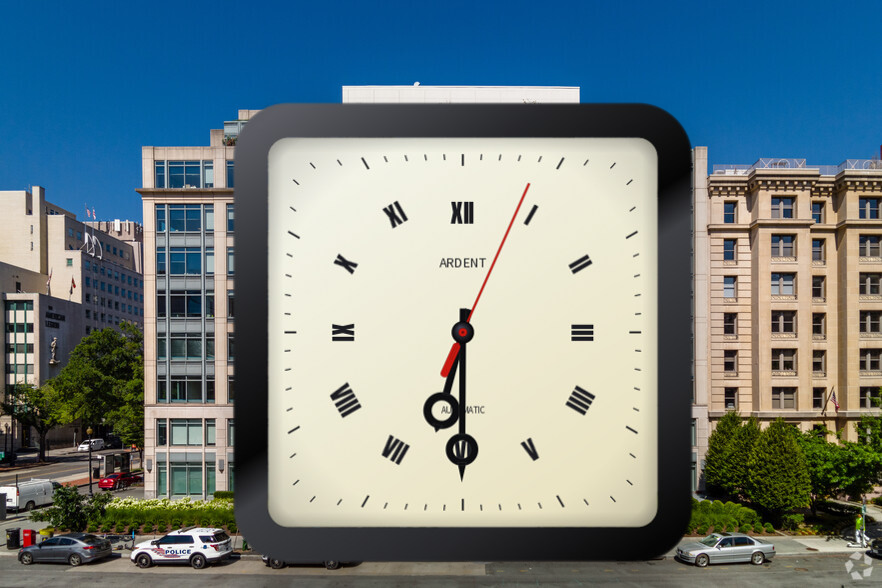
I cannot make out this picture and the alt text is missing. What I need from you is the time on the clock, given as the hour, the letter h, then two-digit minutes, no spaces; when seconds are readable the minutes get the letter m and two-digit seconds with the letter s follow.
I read 6h30m04s
